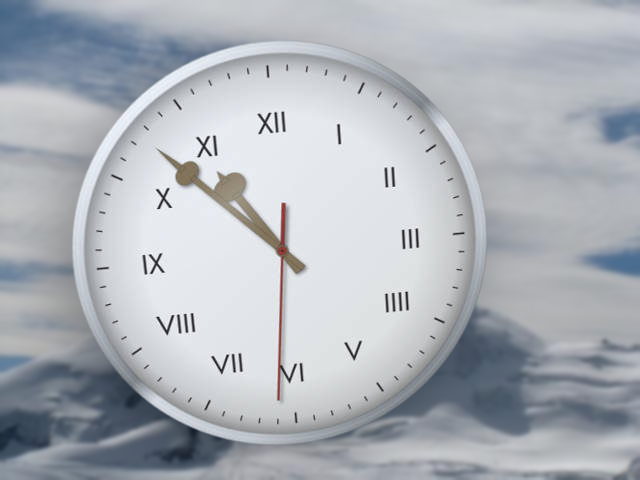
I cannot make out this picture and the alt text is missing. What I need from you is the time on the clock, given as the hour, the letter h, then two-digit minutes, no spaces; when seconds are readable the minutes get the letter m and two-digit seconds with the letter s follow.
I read 10h52m31s
